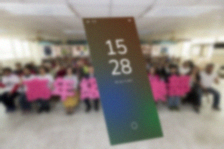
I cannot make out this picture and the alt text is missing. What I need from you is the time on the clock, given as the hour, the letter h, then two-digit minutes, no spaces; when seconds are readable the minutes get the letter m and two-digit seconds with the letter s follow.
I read 15h28
